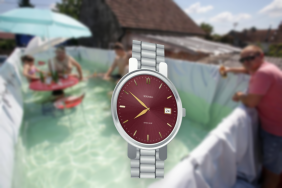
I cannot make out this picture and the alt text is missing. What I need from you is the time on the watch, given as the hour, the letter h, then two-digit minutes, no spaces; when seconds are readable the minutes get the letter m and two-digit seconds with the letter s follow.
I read 7h51
